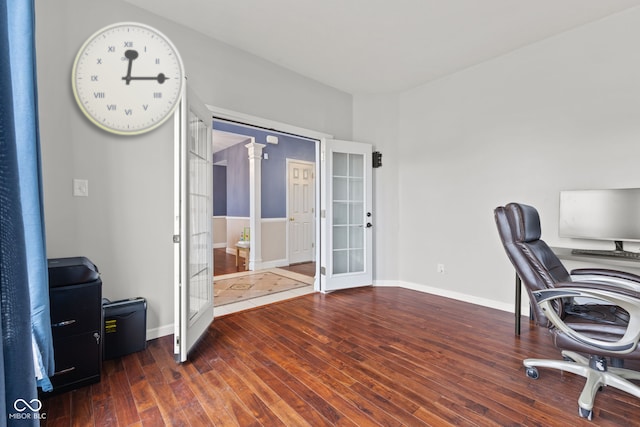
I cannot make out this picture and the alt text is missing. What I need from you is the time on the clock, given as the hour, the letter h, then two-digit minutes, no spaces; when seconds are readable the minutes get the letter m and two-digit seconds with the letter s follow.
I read 12h15
